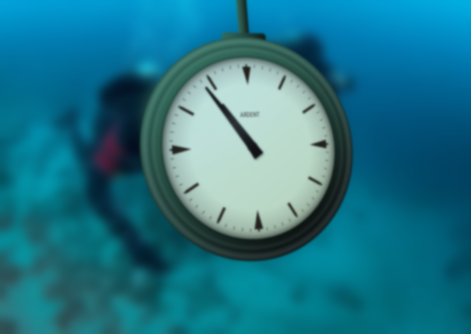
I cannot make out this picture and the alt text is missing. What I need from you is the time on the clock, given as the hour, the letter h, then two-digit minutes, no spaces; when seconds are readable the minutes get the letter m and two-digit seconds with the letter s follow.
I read 10h54
